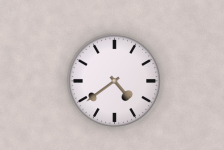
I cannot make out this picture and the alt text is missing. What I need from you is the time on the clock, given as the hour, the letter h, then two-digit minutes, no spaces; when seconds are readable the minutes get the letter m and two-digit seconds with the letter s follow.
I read 4h39
